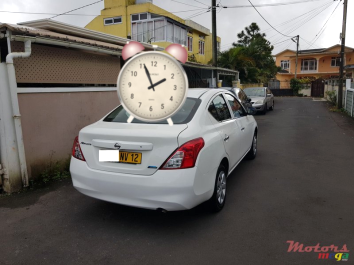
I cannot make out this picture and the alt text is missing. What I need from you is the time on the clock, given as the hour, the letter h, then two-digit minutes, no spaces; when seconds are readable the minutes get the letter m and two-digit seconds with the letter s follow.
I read 1h56
